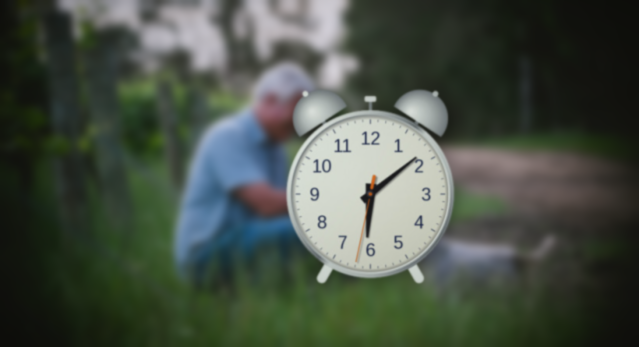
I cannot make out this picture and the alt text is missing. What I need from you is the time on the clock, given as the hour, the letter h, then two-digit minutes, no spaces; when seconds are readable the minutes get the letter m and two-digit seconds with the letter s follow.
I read 6h08m32s
